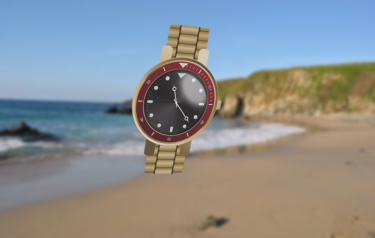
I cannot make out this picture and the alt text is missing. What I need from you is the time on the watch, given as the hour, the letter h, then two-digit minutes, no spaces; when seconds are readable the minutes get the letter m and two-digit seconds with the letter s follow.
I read 11h23
